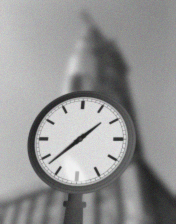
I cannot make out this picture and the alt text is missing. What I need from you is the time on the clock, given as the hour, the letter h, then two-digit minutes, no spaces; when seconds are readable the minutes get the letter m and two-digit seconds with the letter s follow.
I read 1h38
